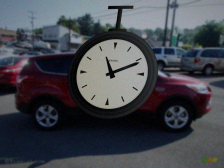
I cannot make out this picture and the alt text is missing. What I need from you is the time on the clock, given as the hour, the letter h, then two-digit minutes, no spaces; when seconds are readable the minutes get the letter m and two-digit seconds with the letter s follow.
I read 11h11
